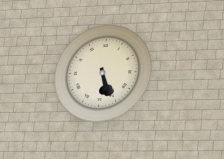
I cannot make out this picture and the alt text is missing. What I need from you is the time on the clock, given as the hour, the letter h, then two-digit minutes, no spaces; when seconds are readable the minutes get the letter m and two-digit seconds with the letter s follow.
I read 5h26
